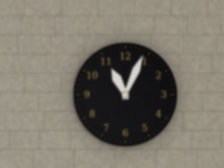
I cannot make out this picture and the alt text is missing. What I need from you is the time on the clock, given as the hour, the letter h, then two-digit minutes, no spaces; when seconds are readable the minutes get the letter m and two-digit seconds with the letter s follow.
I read 11h04
